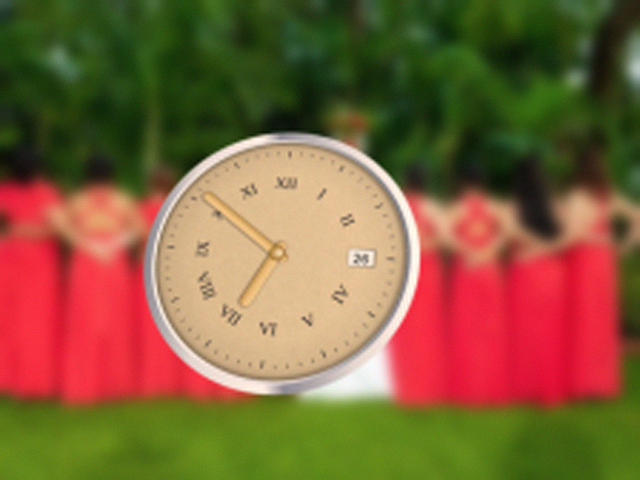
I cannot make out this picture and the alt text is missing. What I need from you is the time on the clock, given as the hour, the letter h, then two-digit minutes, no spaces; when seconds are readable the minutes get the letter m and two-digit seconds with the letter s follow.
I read 6h51
